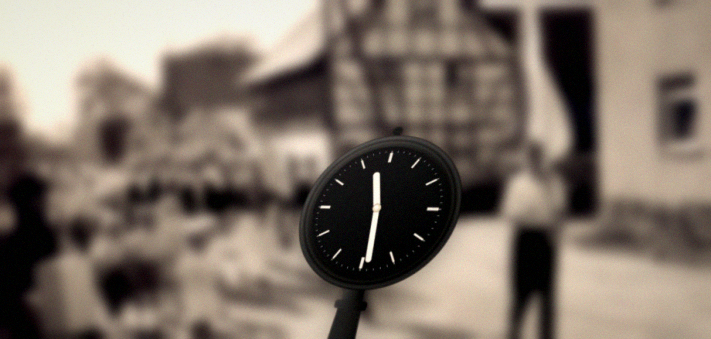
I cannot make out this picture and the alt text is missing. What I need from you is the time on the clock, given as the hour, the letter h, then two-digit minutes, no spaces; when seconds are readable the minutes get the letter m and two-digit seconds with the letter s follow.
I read 11h29
